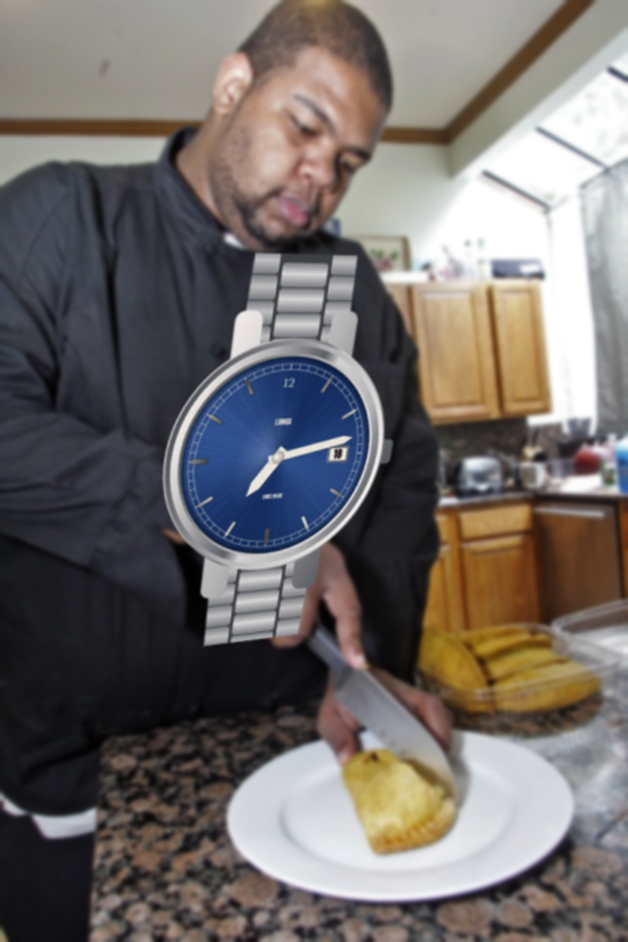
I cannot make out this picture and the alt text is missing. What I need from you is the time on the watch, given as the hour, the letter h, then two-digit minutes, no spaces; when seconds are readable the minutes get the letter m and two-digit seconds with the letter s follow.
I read 7h13
